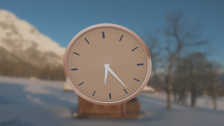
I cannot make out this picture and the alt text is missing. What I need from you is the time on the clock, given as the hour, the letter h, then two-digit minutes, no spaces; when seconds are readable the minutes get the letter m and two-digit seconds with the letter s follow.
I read 6h24
